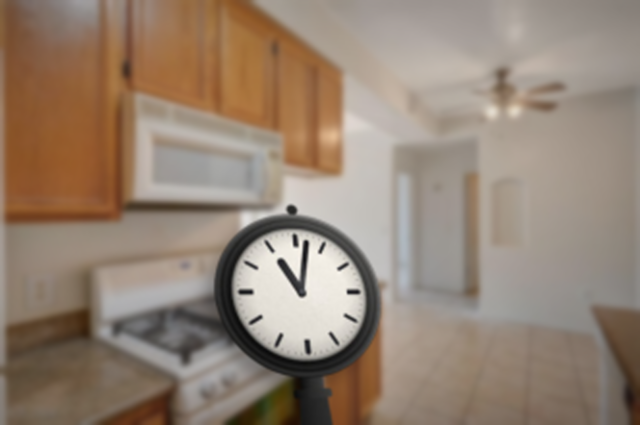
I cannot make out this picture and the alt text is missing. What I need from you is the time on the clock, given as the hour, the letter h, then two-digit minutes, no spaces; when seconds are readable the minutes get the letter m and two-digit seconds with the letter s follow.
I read 11h02
